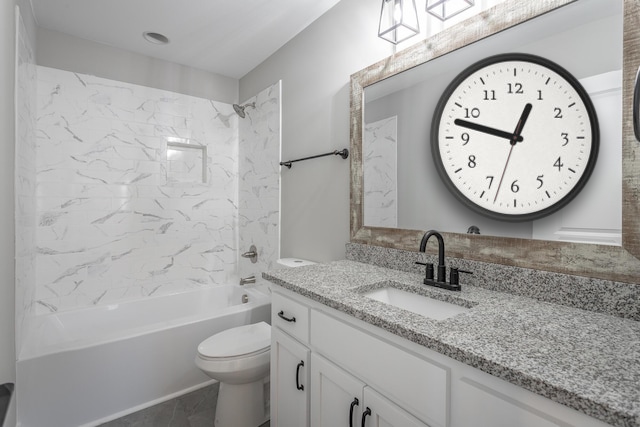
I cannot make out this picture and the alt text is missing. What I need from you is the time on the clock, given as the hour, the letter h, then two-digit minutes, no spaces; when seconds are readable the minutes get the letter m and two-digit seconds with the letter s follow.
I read 12h47m33s
